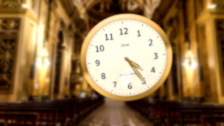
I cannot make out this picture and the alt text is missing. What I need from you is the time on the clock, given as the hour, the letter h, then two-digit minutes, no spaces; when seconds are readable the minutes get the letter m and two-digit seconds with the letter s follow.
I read 4h25
